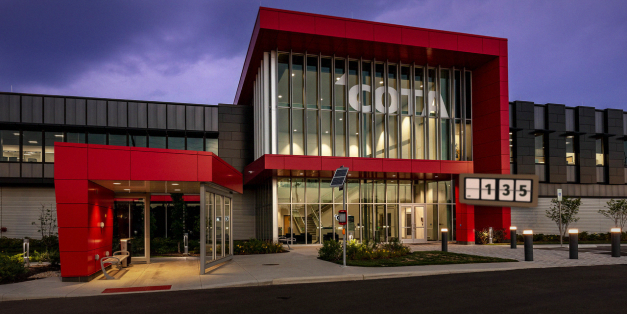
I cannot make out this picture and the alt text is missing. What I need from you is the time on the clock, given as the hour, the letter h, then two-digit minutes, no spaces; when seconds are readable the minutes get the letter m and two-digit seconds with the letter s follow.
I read 1h35
